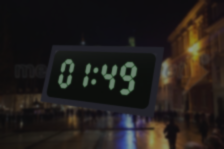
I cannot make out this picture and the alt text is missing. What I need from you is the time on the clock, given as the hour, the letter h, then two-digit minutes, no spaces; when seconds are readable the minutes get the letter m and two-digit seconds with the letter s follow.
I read 1h49
